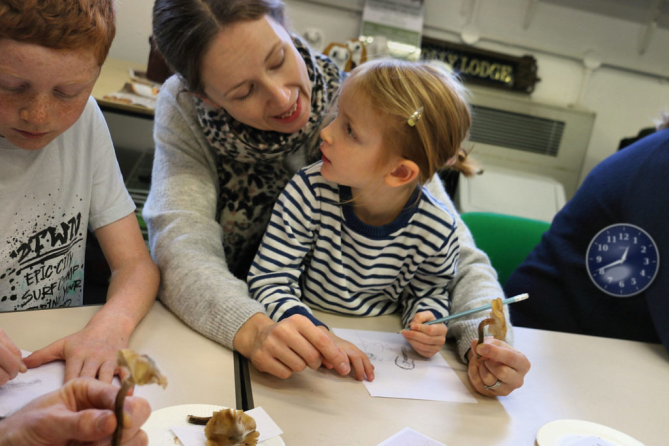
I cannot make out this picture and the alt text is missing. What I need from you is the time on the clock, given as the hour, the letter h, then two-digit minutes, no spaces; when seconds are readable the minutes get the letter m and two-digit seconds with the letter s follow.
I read 12h41
